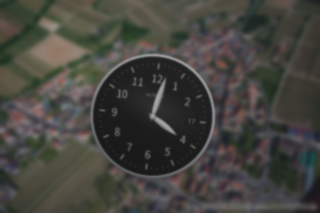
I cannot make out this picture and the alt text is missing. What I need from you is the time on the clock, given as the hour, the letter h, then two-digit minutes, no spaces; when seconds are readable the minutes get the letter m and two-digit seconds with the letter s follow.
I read 4h02
